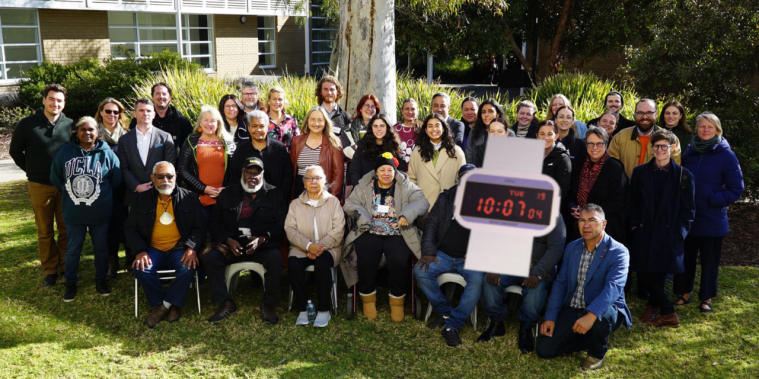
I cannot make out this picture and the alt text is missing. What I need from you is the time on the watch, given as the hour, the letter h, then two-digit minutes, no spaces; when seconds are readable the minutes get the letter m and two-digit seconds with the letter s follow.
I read 10h07m04s
